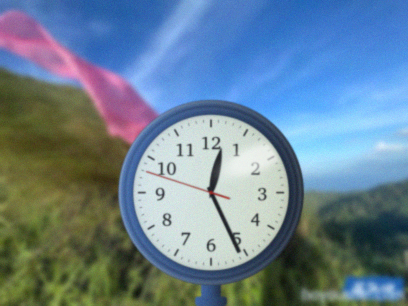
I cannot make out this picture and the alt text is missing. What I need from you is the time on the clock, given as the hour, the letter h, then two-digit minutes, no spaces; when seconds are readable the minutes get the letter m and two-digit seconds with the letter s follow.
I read 12h25m48s
